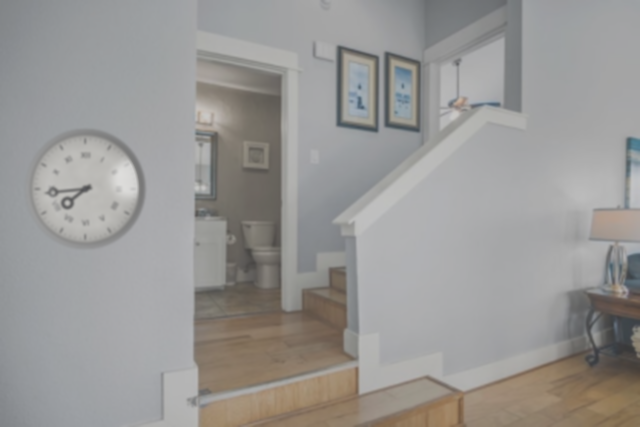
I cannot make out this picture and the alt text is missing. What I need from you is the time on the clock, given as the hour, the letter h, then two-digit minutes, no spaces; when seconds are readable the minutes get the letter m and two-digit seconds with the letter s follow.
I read 7h44
